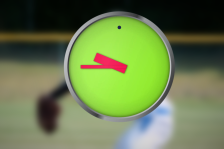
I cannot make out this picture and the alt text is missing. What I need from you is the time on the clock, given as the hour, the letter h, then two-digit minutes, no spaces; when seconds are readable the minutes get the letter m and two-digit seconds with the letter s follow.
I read 9h45
